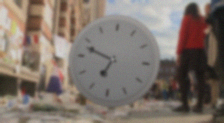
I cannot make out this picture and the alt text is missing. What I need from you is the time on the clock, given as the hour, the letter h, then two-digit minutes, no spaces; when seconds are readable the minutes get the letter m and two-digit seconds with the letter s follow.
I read 6h48
